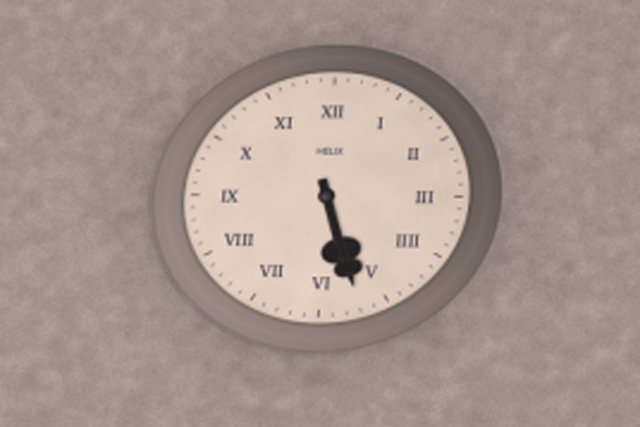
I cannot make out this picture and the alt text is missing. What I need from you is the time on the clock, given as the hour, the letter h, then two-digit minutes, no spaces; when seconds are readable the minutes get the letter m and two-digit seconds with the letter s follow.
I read 5h27
